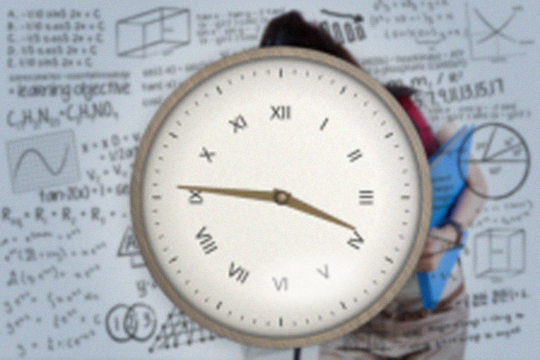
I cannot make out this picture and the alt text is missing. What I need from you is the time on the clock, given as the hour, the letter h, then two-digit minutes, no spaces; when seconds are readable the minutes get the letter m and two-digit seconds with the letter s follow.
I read 3h46
